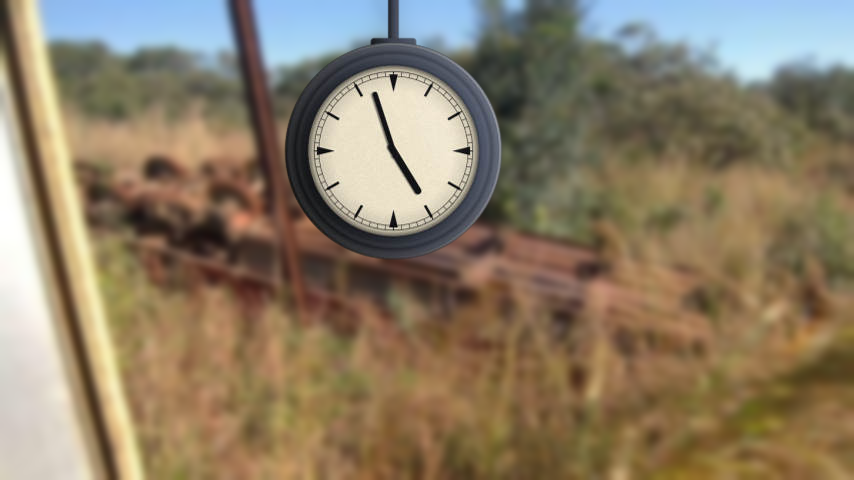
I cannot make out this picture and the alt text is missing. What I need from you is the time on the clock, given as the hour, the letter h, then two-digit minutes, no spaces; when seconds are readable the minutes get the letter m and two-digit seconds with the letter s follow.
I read 4h57
